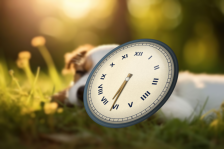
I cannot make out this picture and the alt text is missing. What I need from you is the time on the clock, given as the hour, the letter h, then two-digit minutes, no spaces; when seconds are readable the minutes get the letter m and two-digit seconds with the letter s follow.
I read 6h31
